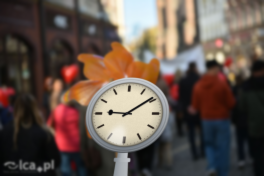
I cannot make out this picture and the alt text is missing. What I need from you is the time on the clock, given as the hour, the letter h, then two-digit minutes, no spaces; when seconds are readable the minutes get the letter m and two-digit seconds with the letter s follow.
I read 9h09
